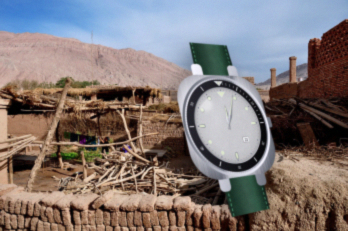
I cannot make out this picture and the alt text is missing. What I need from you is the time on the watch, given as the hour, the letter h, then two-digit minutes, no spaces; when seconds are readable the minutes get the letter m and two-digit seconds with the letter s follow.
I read 12h04
